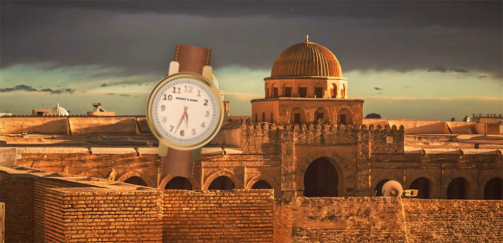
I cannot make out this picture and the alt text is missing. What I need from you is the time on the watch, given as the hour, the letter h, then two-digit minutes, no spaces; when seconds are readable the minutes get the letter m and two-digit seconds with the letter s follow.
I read 5h33
